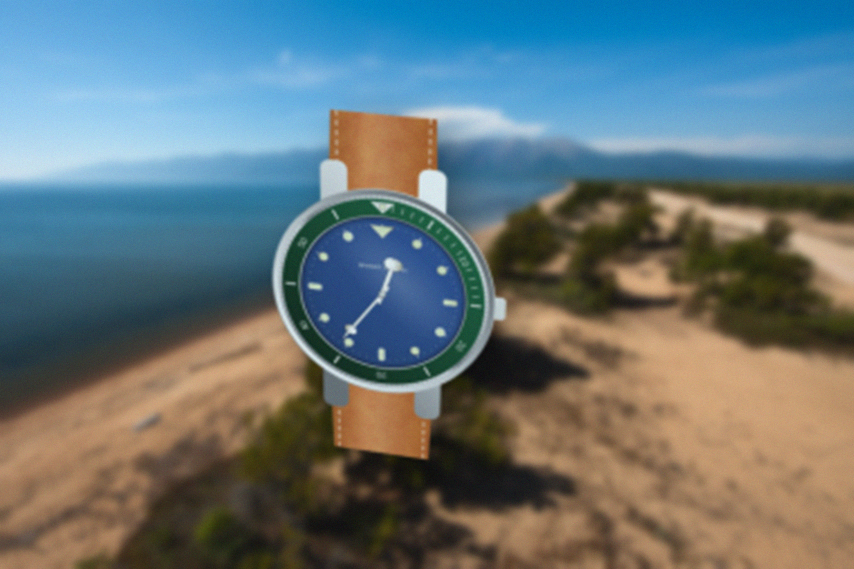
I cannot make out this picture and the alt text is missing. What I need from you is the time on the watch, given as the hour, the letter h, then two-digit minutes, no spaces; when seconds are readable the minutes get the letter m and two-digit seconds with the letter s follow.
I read 12h36
